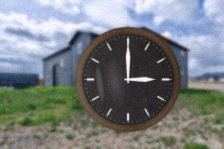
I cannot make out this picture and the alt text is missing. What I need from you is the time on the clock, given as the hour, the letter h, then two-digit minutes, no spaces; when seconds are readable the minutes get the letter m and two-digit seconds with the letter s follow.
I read 3h00
